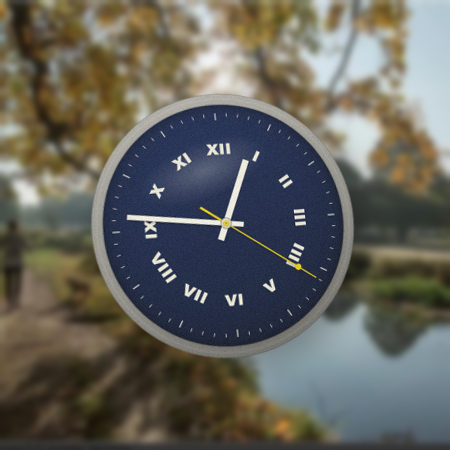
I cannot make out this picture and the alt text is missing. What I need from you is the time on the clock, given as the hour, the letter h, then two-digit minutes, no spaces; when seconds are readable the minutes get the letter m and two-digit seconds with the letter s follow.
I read 12h46m21s
